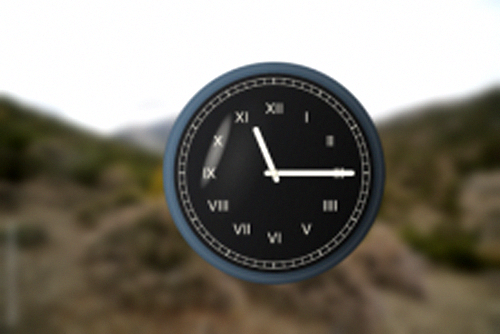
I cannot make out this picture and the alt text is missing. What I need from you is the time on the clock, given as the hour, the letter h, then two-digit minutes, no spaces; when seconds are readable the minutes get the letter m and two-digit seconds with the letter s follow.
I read 11h15
